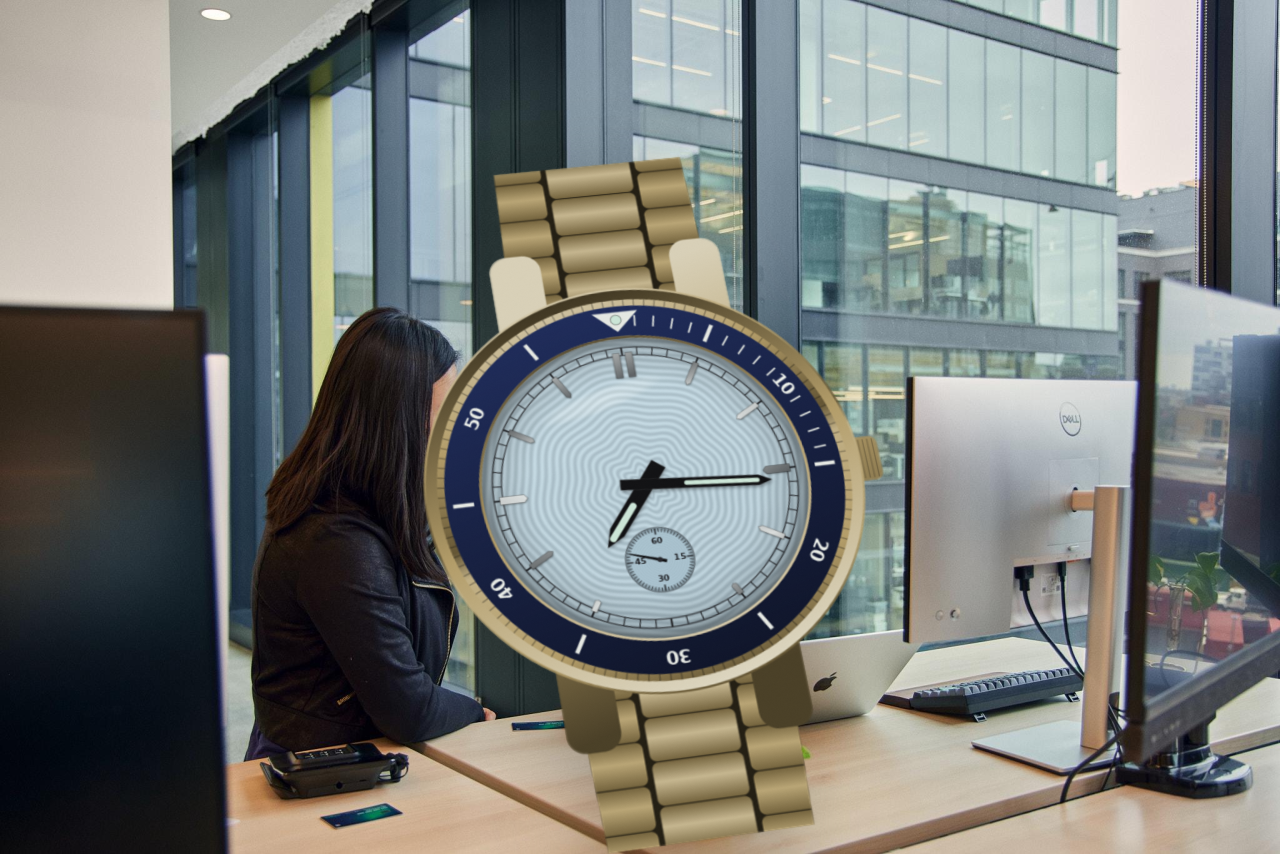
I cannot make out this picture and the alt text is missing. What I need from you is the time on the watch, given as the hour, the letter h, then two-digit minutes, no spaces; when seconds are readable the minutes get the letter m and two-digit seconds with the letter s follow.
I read 7h15m48s
